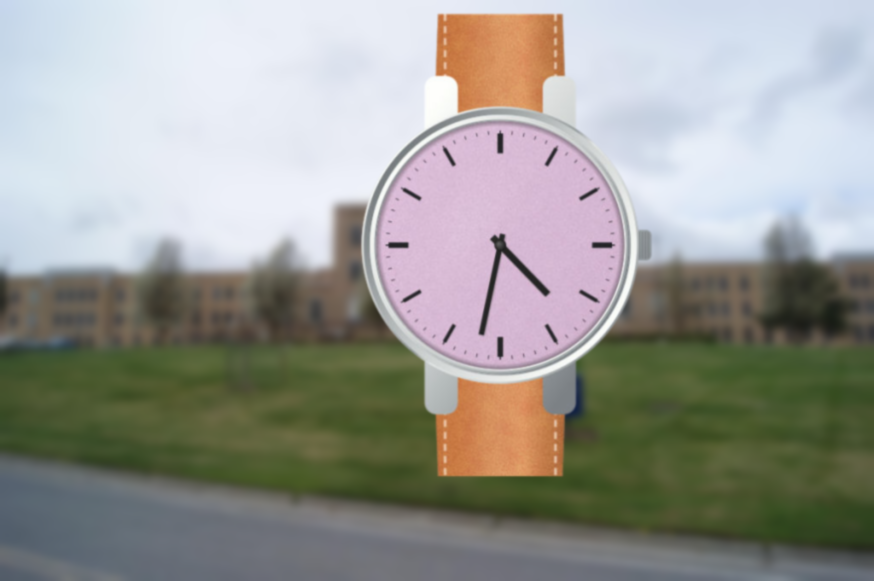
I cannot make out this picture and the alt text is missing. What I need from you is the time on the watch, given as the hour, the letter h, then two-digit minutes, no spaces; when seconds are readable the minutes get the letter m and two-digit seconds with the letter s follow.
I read 4h32
